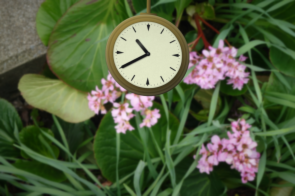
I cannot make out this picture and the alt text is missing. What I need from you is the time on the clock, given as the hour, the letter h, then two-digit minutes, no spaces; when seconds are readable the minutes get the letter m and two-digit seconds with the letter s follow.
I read 10h40
